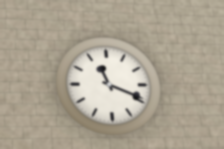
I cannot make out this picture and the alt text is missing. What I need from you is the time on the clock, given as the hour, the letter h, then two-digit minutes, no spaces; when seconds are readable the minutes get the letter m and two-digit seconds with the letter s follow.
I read 11h19
